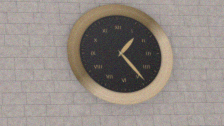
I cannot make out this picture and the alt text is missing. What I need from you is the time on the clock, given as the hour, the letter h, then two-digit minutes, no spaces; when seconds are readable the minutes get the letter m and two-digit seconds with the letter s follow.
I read 1h24
